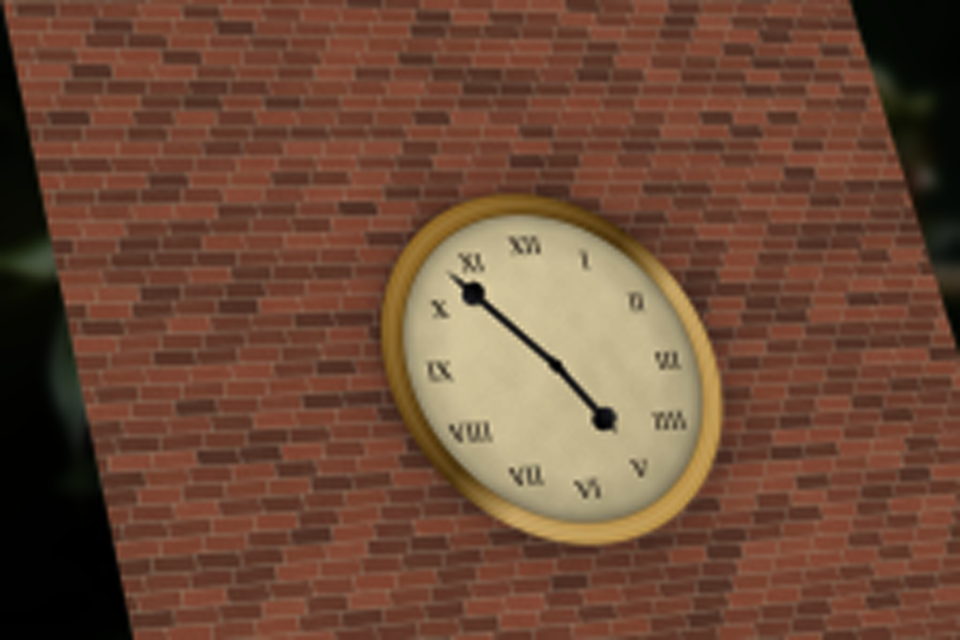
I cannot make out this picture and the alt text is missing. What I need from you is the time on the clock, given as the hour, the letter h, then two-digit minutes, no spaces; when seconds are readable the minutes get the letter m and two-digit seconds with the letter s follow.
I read 4h53
